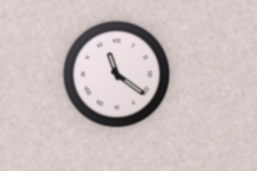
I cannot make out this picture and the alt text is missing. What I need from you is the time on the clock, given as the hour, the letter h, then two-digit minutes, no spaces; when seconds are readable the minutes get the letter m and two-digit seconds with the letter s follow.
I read 11h21
